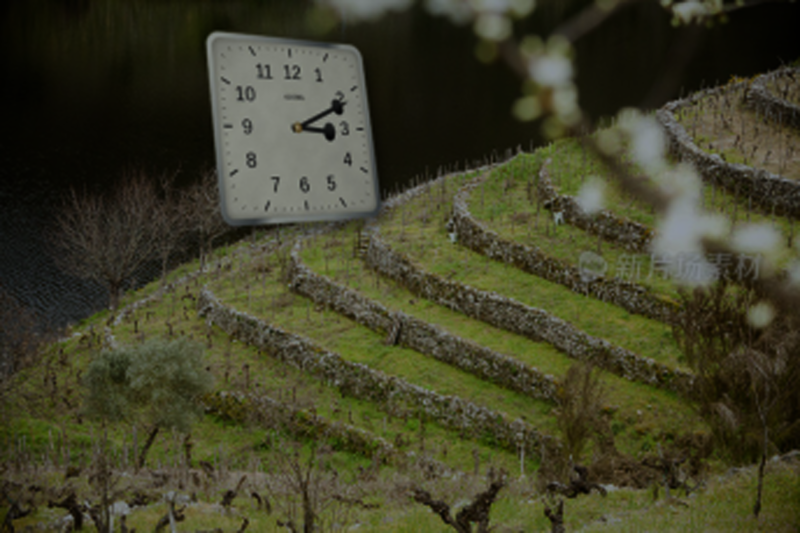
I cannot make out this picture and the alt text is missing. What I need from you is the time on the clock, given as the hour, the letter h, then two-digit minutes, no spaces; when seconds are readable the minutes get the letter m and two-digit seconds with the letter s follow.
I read 3h11
